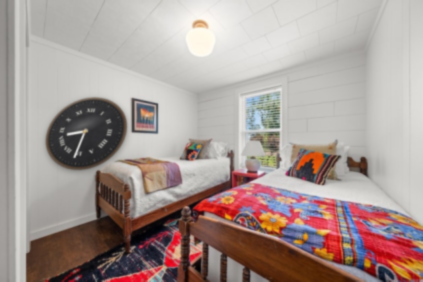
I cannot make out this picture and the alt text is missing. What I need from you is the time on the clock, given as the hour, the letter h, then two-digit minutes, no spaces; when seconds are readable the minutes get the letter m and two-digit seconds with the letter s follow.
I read 8h31
